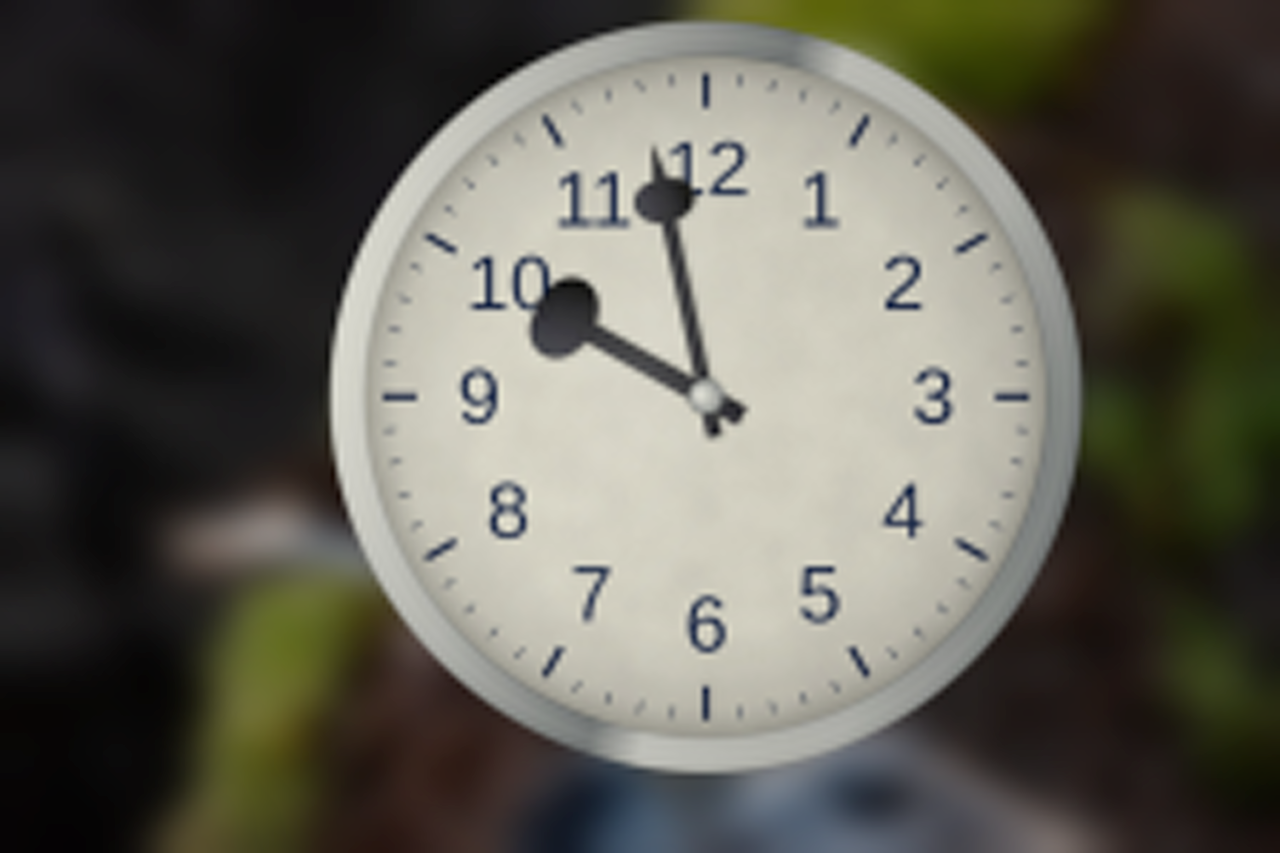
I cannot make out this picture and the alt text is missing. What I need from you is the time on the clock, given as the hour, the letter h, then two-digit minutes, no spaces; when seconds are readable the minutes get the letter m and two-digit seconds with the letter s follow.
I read 9h58
